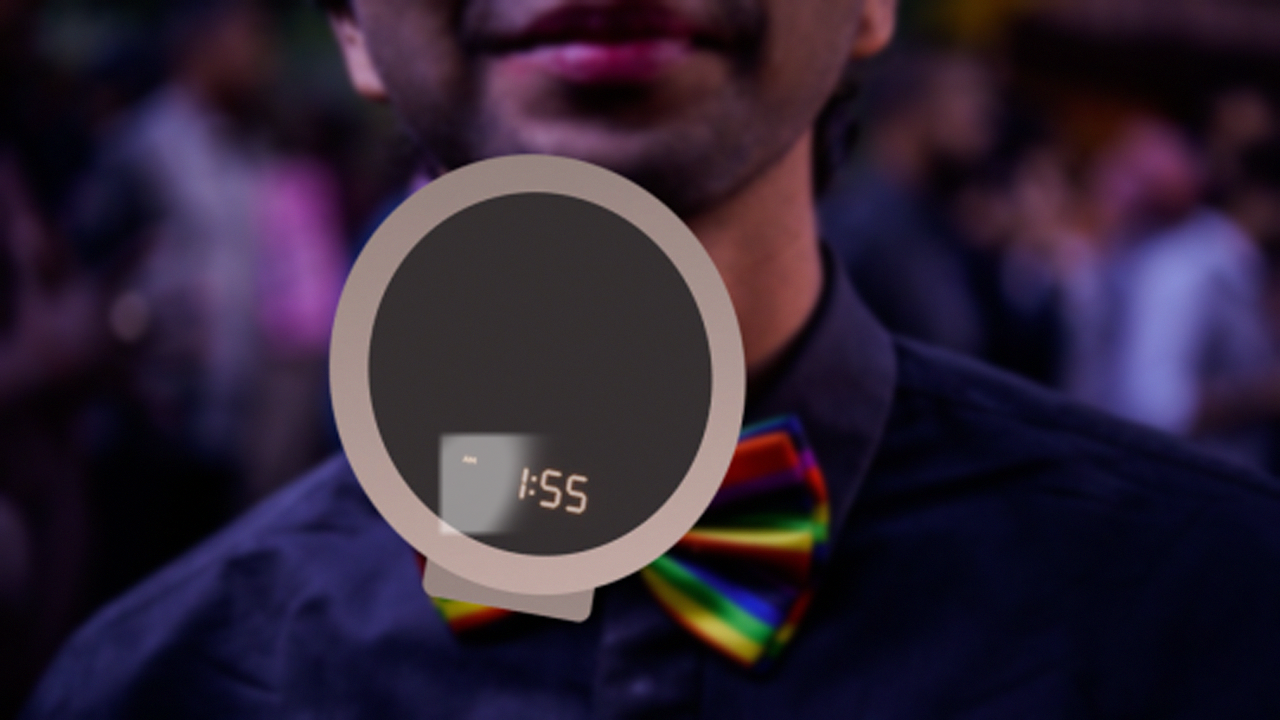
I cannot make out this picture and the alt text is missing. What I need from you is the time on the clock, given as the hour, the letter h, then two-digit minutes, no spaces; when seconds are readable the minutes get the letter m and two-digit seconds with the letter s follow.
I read 1h55
